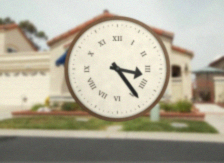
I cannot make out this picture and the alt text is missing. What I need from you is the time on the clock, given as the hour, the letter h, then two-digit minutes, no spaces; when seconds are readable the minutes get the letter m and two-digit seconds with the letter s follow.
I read 3h24
